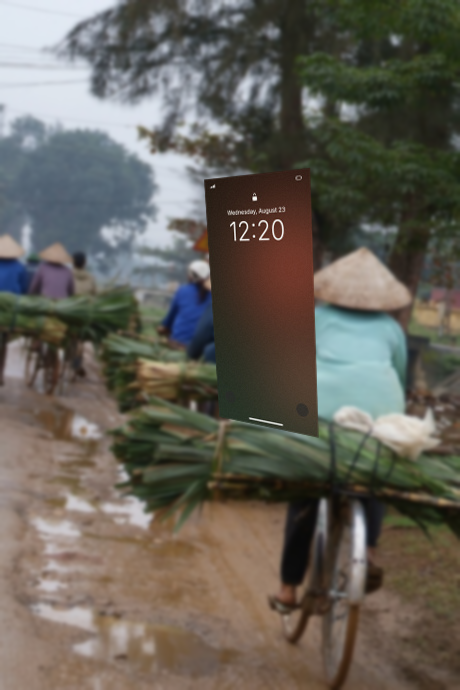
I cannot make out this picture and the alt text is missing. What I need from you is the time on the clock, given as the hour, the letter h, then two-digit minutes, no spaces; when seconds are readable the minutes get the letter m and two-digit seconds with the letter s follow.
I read 12h20
